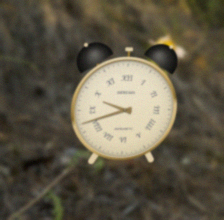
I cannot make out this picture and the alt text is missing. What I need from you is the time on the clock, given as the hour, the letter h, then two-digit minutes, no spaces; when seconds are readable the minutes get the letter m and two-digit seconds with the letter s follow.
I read 9h42
